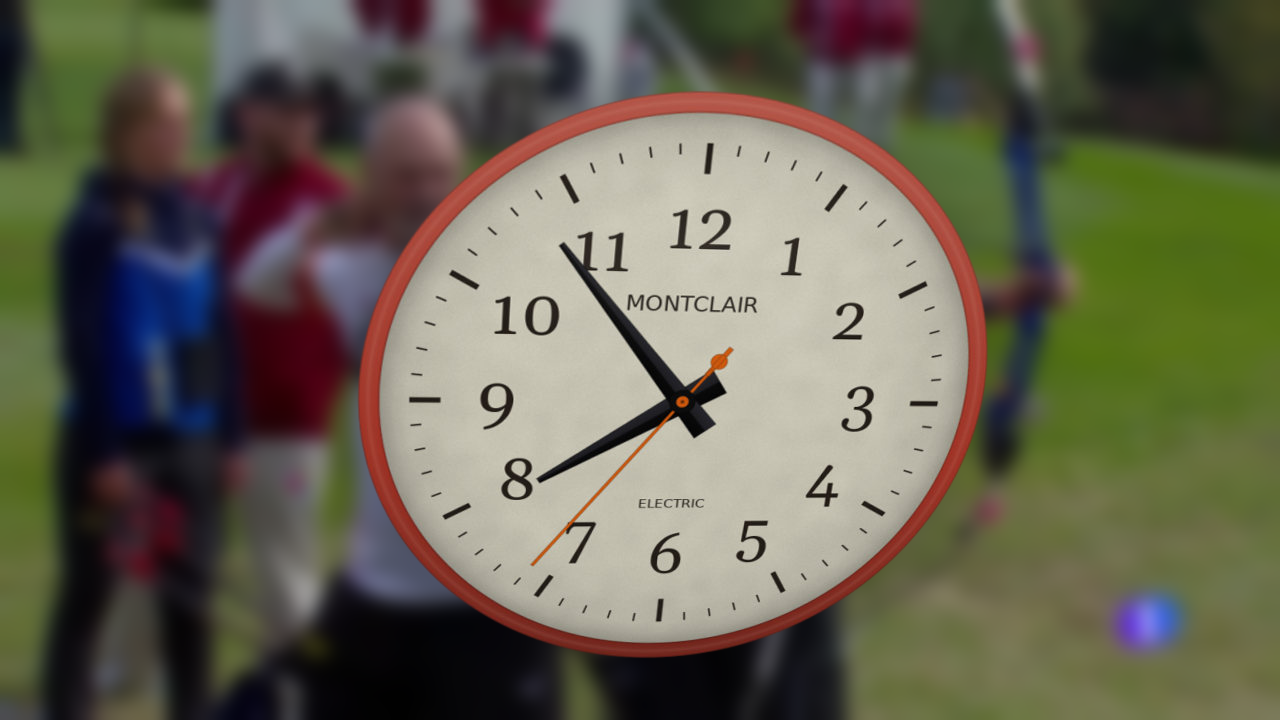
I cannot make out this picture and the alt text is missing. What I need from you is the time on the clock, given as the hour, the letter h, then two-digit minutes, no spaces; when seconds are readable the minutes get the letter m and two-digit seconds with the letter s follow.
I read 7h53m36s
